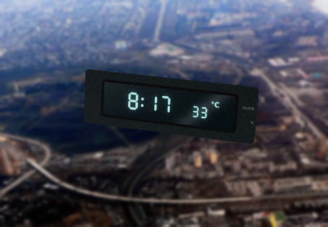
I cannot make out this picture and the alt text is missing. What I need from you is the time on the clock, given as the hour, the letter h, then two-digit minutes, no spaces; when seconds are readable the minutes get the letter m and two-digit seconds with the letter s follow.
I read 8h17
